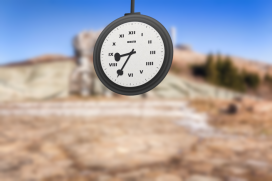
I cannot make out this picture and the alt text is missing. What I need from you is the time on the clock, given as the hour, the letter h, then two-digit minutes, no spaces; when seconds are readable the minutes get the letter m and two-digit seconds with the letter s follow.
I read 8h35
